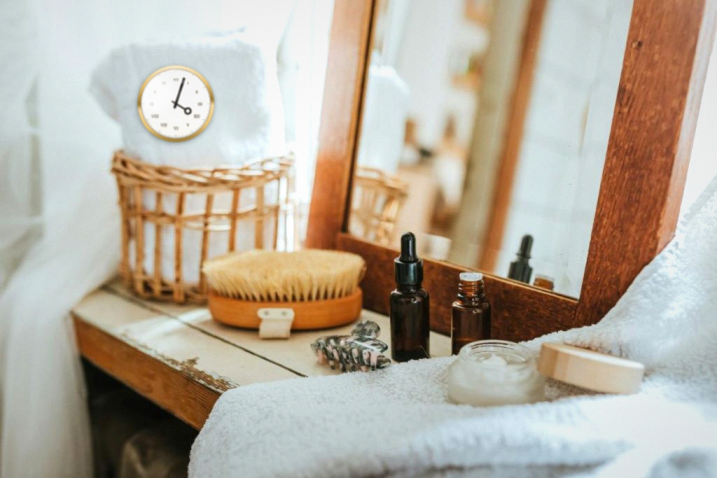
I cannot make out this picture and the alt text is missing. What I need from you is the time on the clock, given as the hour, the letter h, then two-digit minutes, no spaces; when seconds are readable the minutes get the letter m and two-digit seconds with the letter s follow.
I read 4h03
